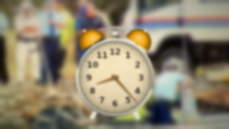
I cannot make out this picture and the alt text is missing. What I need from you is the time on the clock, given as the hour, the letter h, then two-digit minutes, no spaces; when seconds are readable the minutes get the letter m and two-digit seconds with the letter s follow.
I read 8h23
